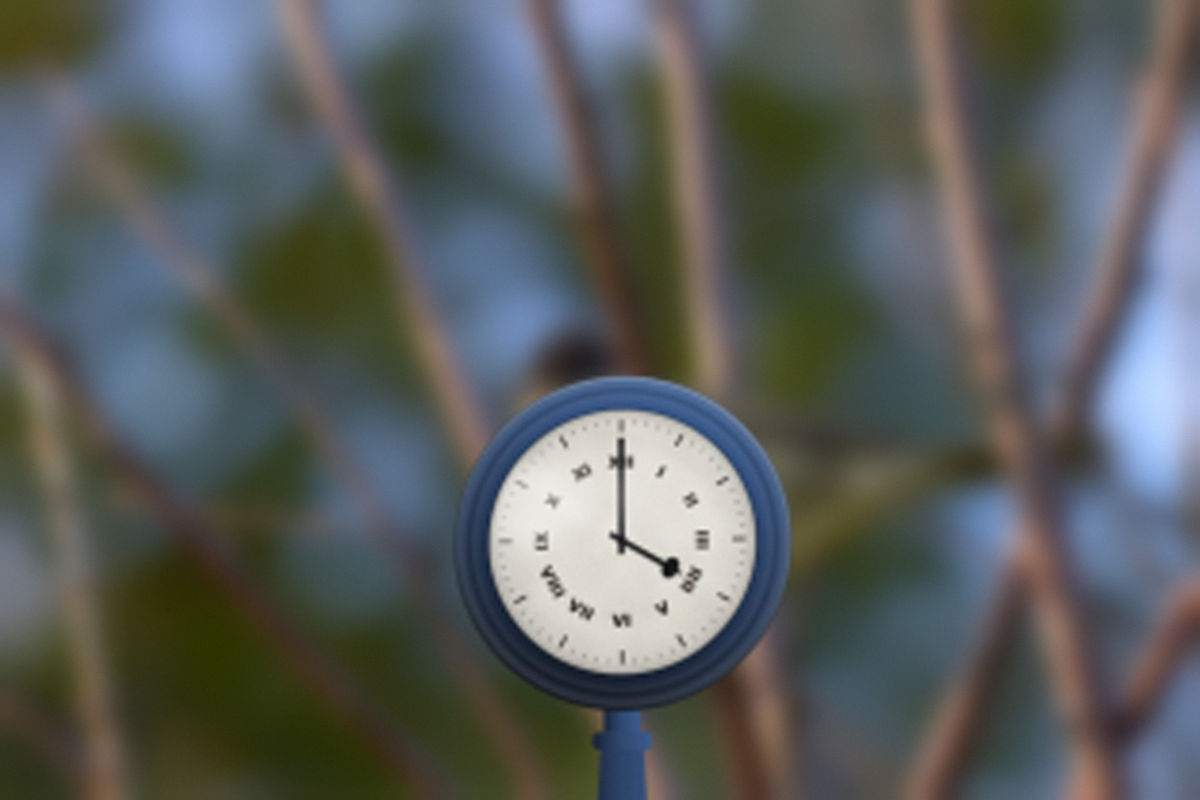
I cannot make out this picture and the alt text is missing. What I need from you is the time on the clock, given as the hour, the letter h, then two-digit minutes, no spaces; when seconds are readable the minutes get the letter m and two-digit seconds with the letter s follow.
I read 4h00
